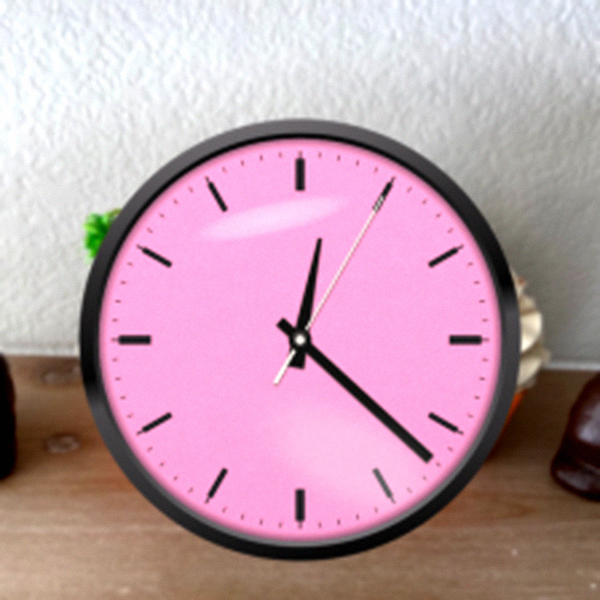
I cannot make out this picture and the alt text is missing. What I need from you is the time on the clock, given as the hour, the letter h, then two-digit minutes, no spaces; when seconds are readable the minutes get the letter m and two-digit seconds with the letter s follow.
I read 12h22m05s
